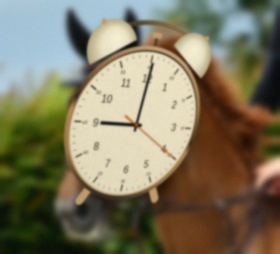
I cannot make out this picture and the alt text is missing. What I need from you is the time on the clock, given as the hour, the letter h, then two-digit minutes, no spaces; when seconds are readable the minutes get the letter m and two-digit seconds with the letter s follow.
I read 9h00m20s
